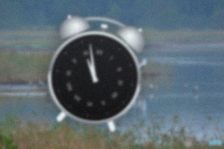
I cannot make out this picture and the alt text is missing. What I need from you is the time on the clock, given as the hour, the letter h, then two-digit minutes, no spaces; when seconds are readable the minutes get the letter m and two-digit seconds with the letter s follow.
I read 10h57
